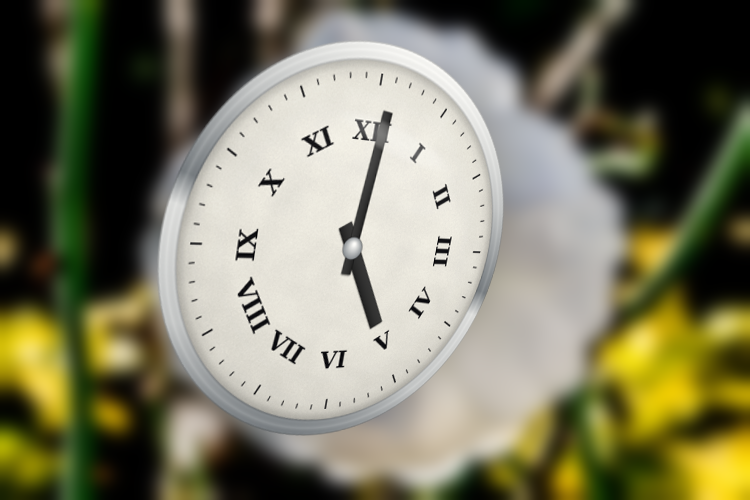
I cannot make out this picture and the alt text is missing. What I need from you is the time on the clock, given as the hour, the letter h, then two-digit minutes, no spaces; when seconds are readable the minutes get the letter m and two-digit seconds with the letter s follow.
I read 5h01
